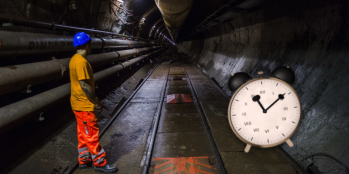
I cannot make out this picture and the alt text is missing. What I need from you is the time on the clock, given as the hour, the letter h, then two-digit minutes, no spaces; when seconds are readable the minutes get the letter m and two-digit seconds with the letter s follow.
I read 11h09
